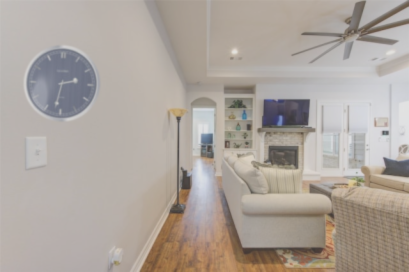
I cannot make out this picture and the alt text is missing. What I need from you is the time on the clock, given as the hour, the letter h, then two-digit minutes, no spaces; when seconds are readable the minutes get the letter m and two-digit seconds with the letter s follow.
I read 2h32
